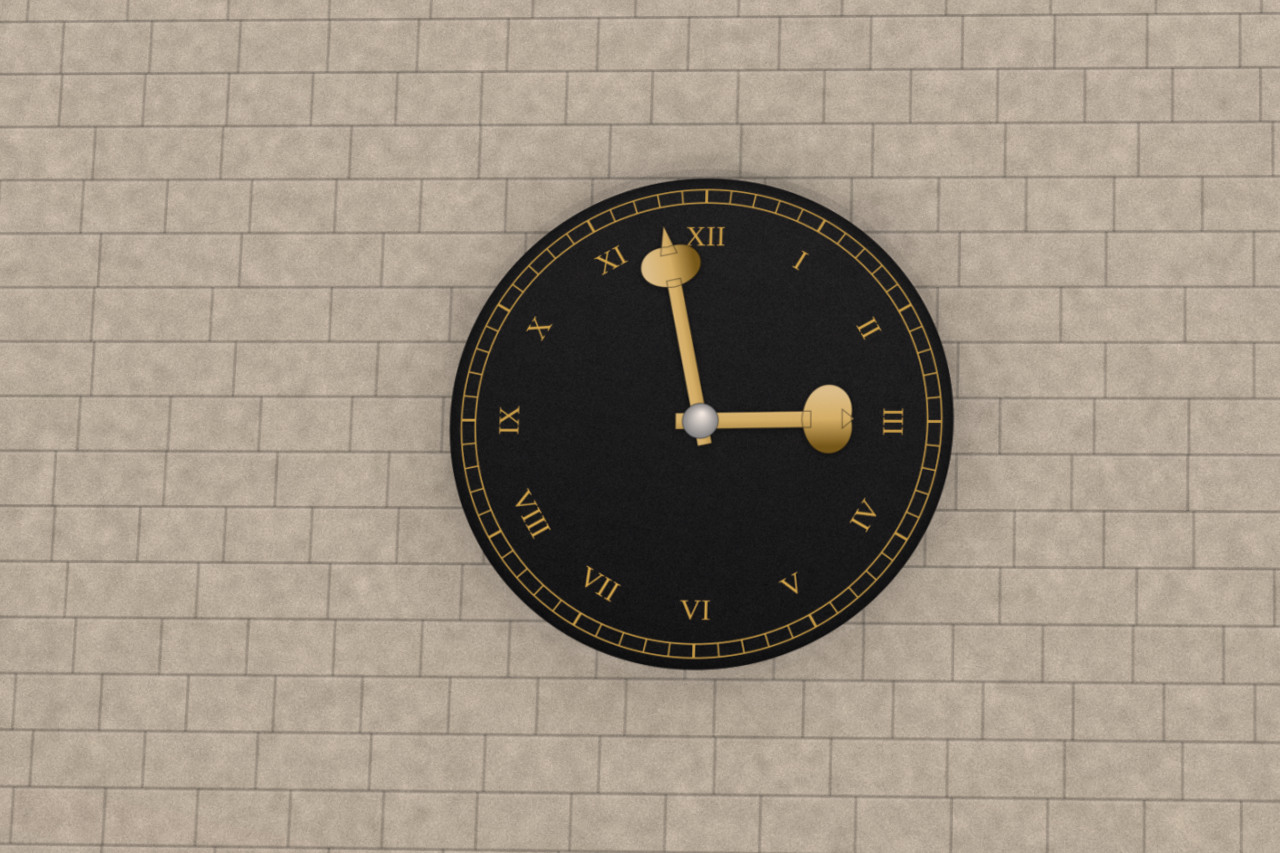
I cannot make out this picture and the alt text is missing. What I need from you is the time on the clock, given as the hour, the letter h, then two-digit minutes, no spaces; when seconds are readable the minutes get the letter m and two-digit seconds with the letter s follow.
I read 2h58
